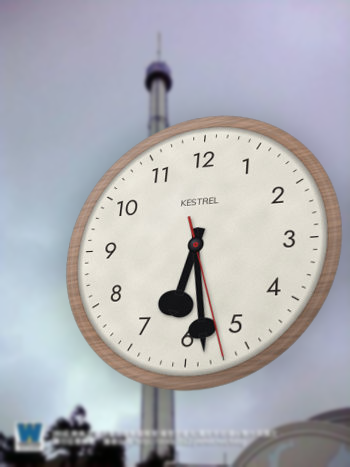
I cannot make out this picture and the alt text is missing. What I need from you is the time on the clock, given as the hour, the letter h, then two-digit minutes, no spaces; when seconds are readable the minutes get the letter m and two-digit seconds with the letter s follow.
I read 6h28m27s
